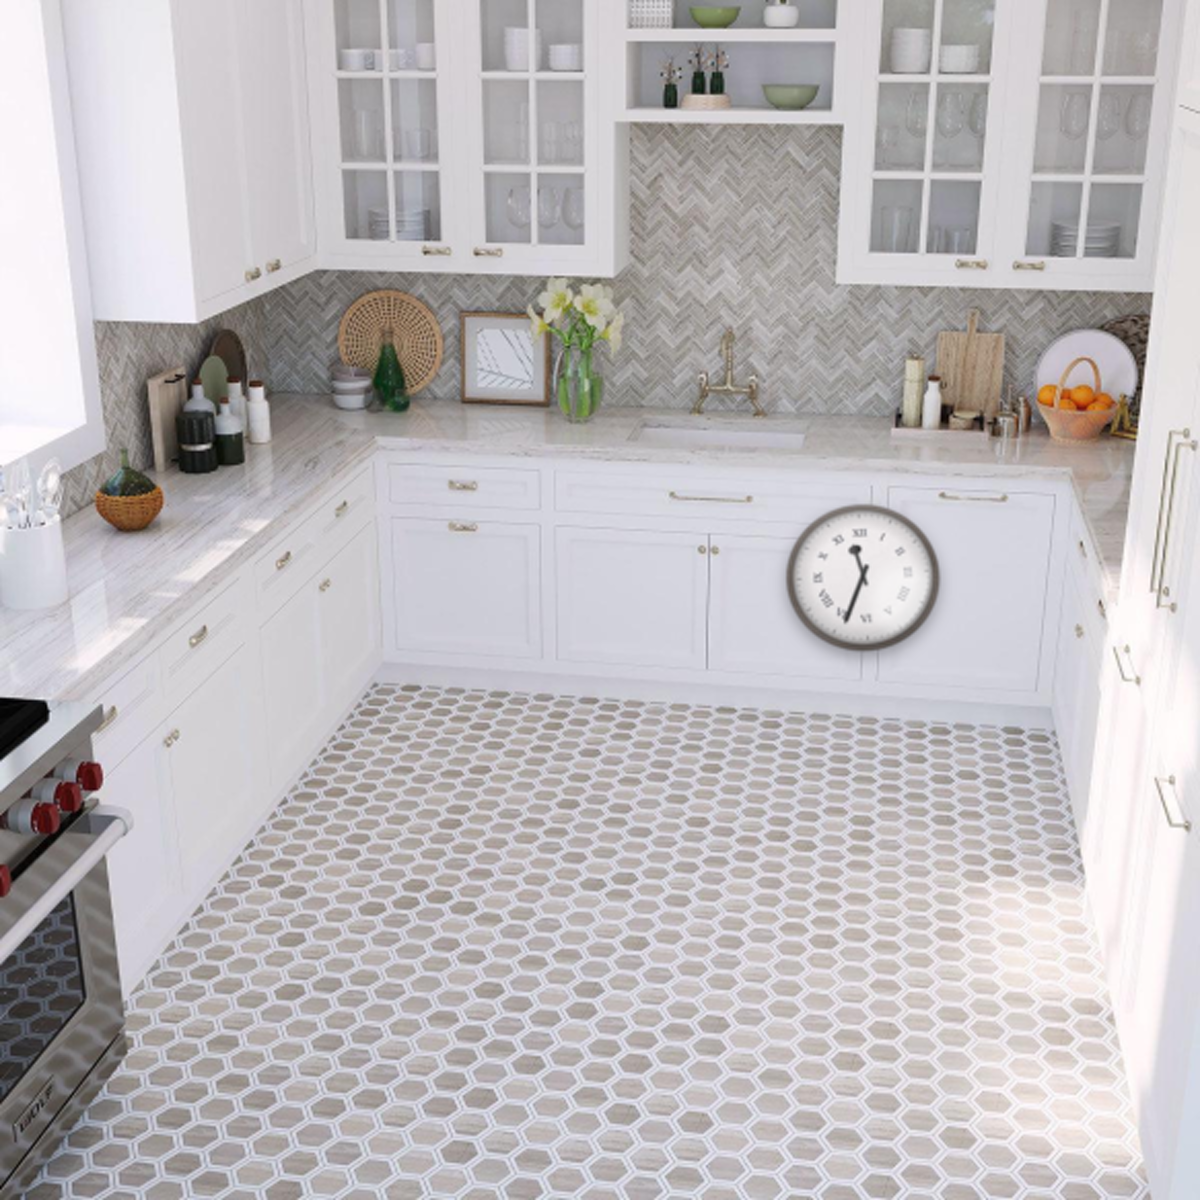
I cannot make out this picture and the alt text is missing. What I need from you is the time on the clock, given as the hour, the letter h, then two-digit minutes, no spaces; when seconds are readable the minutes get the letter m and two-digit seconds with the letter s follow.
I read 11h34
